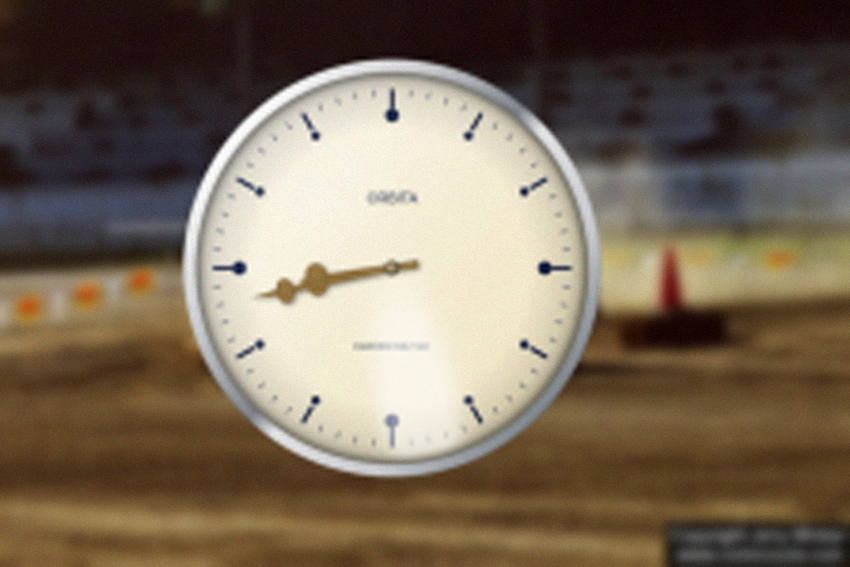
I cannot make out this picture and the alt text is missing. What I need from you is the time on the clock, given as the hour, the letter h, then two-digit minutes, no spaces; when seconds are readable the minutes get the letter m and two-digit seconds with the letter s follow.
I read 8h43
